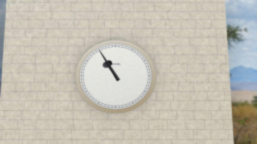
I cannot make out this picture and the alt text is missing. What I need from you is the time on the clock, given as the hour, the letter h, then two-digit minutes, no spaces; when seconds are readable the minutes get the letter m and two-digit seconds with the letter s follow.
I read 10h55
